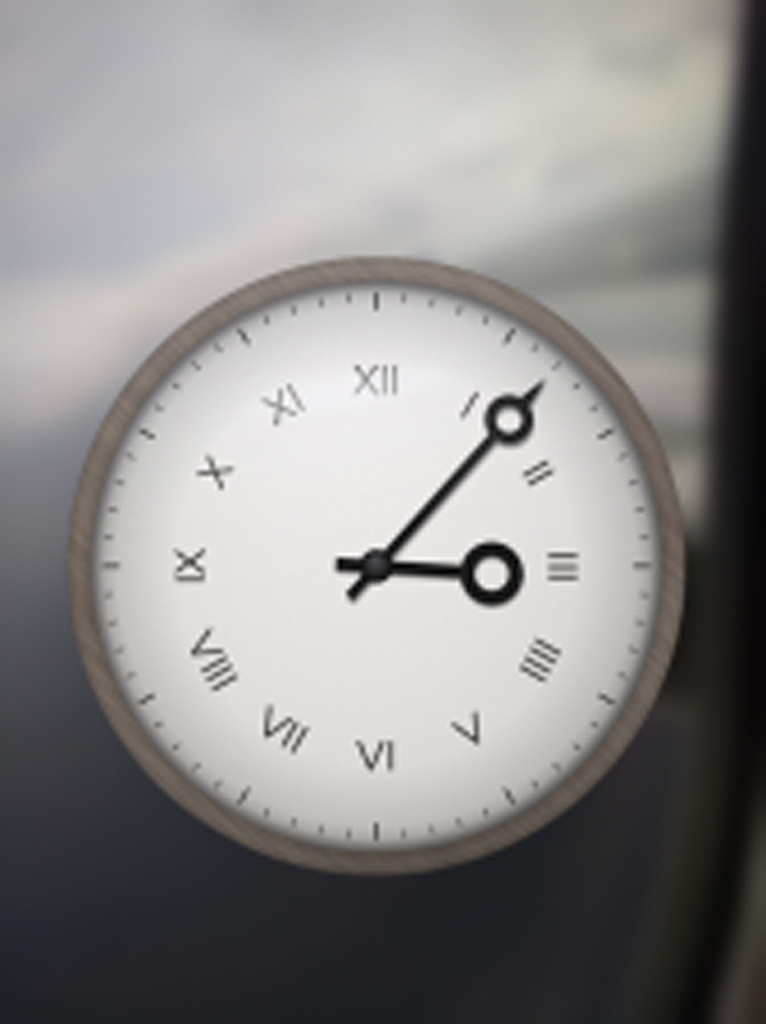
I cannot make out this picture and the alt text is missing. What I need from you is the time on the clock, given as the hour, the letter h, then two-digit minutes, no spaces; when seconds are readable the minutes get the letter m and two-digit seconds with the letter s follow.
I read 3h07
